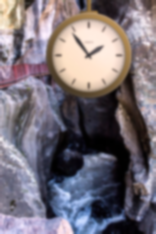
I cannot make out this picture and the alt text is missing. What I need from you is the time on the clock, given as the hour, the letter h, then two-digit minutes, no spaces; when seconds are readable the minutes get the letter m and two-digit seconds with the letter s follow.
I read 1h54
